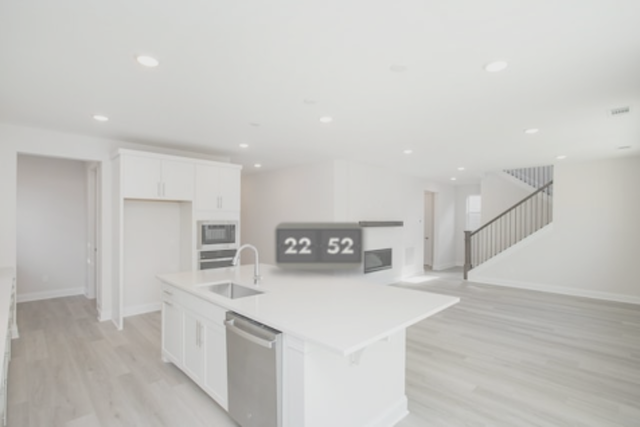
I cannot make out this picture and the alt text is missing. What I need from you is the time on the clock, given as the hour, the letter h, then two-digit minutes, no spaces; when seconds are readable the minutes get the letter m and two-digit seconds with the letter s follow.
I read 22h52
